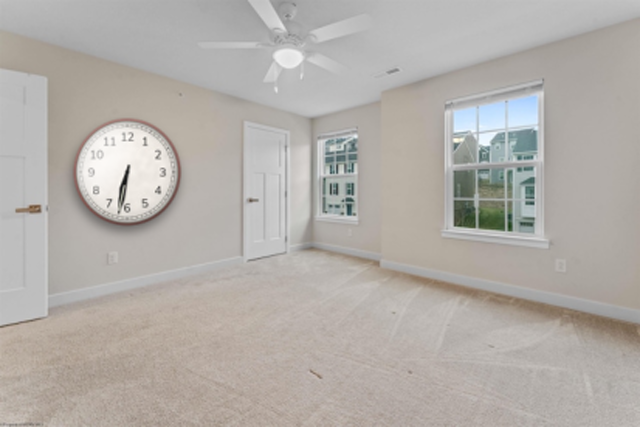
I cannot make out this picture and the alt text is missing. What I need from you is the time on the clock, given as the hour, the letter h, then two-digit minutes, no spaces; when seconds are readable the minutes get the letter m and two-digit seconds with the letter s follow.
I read 6h32
